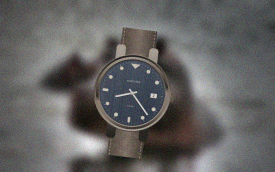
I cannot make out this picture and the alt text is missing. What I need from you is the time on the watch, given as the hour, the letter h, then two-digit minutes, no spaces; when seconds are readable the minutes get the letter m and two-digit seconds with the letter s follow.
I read 8h23
